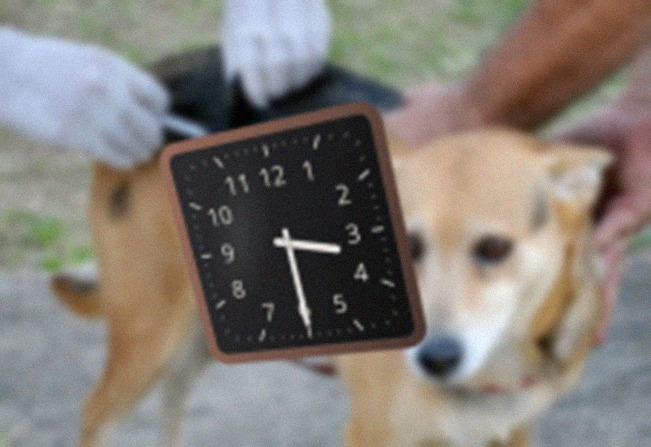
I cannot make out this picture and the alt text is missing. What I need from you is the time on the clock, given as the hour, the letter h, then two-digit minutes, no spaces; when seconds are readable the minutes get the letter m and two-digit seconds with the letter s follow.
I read 3h30
